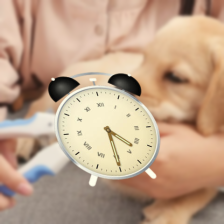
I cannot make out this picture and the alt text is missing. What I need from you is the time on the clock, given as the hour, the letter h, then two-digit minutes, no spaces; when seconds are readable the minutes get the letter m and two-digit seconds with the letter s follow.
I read 4h30
